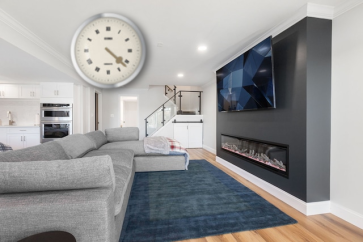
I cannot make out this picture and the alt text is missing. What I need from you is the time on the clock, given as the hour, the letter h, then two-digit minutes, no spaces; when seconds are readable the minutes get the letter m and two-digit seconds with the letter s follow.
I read 4h22
